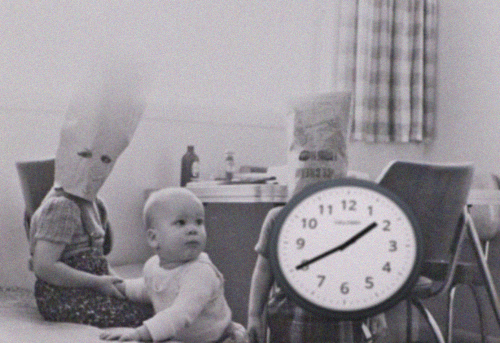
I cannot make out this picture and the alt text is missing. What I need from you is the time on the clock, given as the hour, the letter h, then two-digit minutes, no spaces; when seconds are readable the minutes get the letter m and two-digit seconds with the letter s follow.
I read 1h40
